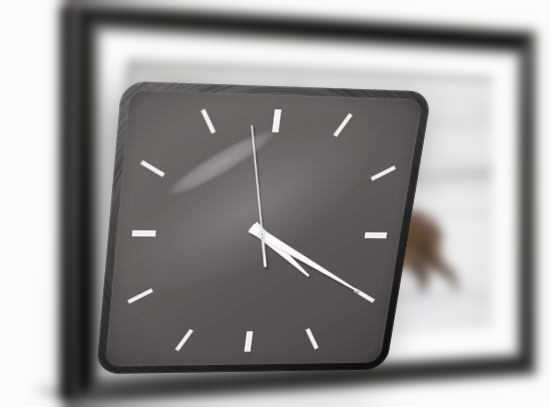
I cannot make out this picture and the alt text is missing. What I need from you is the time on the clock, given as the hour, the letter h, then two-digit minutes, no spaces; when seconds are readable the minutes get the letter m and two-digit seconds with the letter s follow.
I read 4h19m58s
